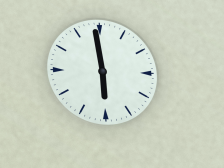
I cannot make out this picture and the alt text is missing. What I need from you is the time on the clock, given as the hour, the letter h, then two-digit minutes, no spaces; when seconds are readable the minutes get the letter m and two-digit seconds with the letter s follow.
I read 5h59
